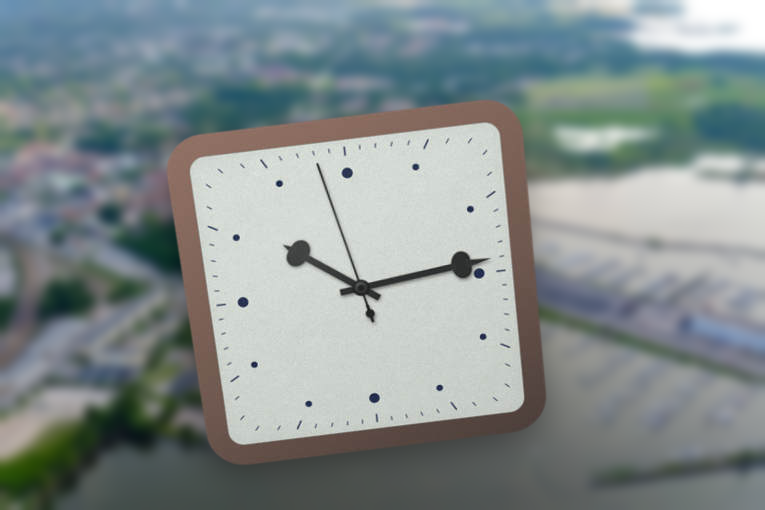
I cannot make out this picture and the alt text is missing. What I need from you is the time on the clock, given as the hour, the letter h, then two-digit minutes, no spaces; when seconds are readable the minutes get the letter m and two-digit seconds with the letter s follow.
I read 10h13m58s
